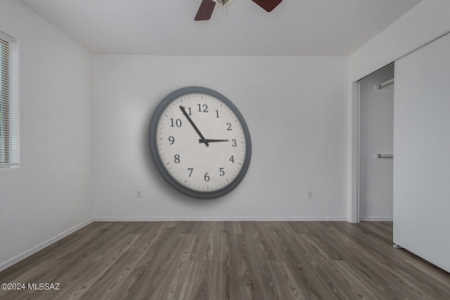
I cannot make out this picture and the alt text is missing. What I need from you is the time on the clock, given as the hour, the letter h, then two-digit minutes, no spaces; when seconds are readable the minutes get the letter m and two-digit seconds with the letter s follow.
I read 2h54
